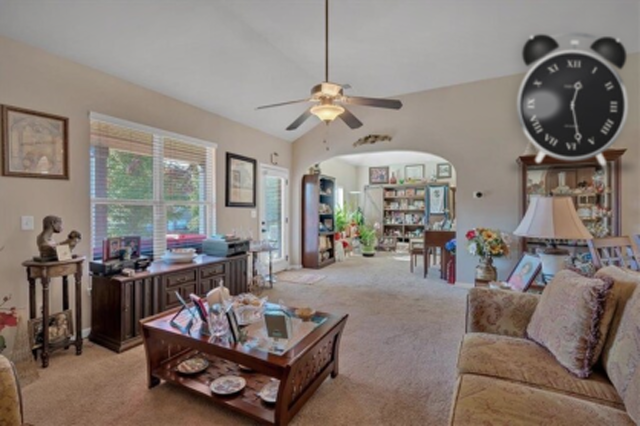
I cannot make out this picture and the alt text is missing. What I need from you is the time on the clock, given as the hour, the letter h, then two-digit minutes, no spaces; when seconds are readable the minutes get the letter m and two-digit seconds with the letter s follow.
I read 12h28
